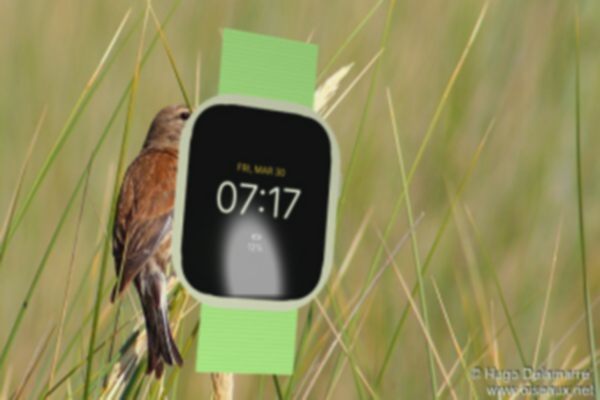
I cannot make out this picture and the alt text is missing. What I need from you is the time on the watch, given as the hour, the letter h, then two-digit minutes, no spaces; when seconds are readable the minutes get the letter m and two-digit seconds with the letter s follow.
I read 7h17
